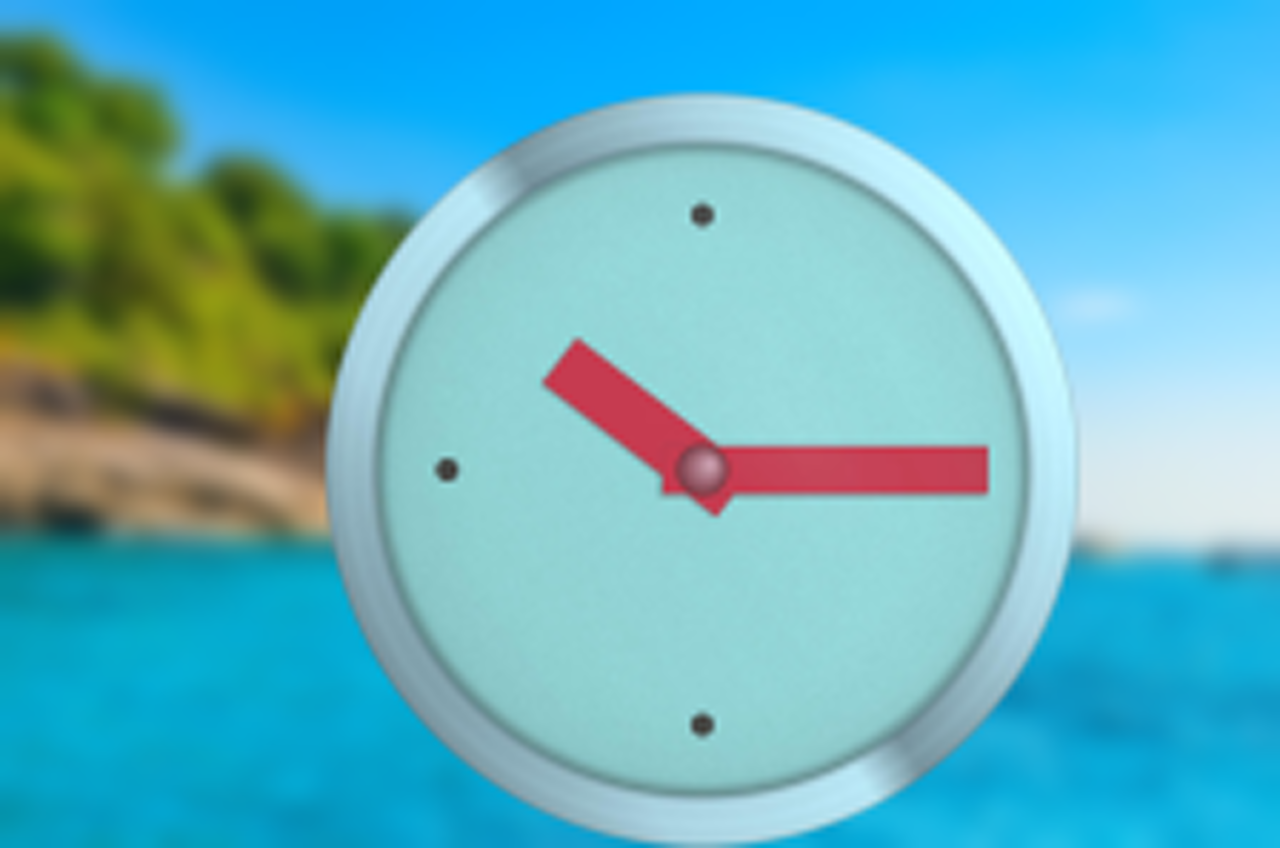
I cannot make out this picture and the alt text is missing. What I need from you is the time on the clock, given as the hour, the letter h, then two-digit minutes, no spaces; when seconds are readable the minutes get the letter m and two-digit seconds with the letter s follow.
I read 10h15
